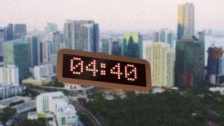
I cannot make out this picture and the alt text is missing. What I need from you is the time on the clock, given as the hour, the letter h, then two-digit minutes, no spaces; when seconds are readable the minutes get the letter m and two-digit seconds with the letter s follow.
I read 4h40
